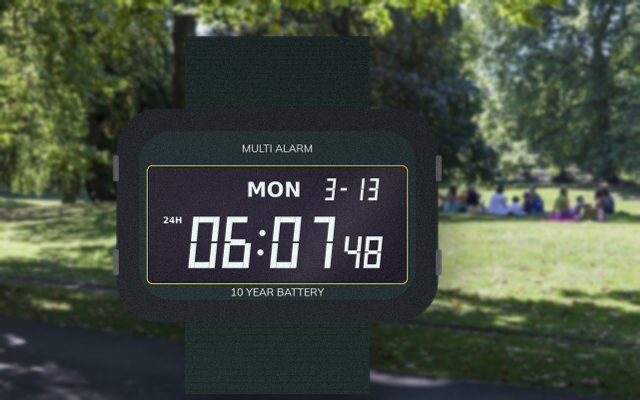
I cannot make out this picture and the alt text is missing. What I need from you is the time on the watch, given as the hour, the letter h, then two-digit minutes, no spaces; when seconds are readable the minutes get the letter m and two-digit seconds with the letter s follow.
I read 6h07m48s
